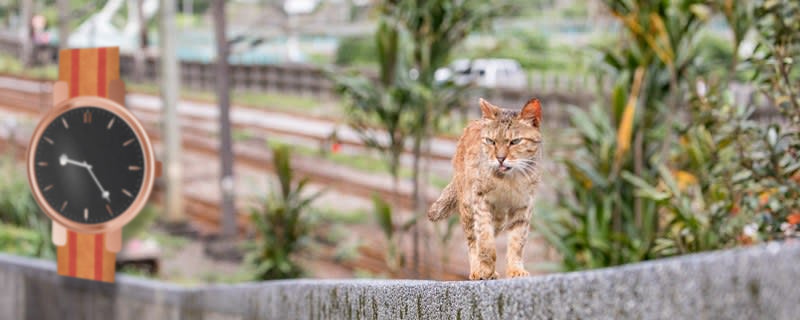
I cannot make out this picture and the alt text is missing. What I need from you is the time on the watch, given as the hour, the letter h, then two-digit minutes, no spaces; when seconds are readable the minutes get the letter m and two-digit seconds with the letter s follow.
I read 9h24
